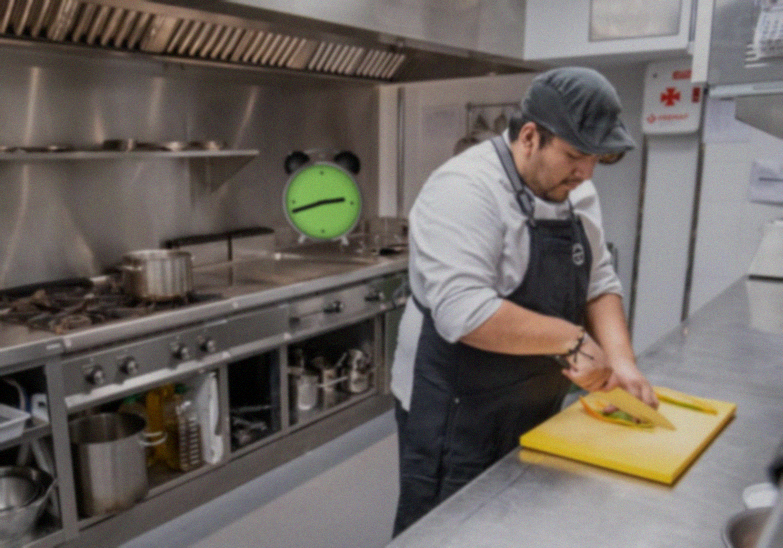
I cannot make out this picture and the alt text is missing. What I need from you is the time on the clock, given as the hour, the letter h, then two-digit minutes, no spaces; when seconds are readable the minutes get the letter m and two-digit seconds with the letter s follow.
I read 2h42
